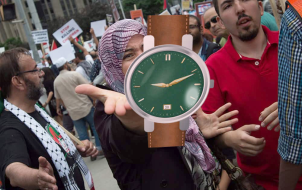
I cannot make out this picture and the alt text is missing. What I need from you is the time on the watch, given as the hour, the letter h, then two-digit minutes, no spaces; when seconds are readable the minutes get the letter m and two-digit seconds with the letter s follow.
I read 9h11
